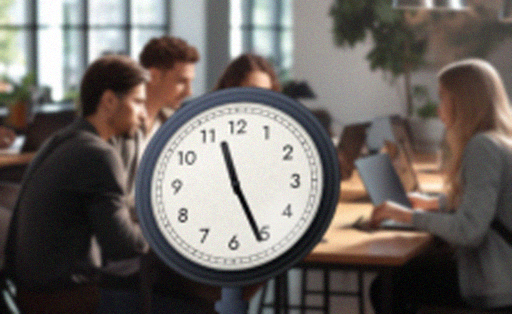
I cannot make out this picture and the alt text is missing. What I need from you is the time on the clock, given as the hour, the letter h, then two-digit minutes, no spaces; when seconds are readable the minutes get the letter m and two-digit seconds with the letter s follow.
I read 11h26
